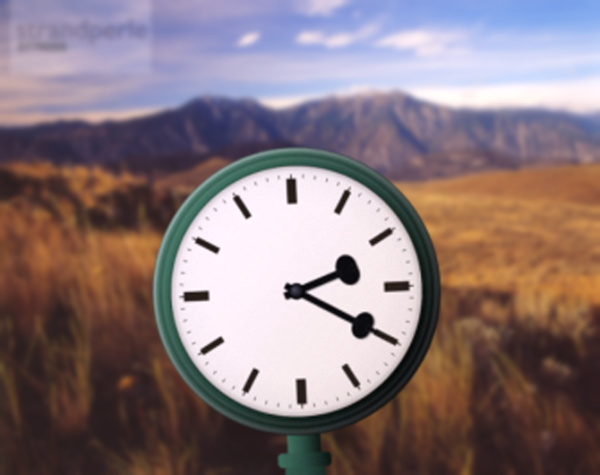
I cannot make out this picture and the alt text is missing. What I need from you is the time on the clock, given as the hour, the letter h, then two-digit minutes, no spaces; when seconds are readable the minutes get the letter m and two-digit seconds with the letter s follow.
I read 2h20
